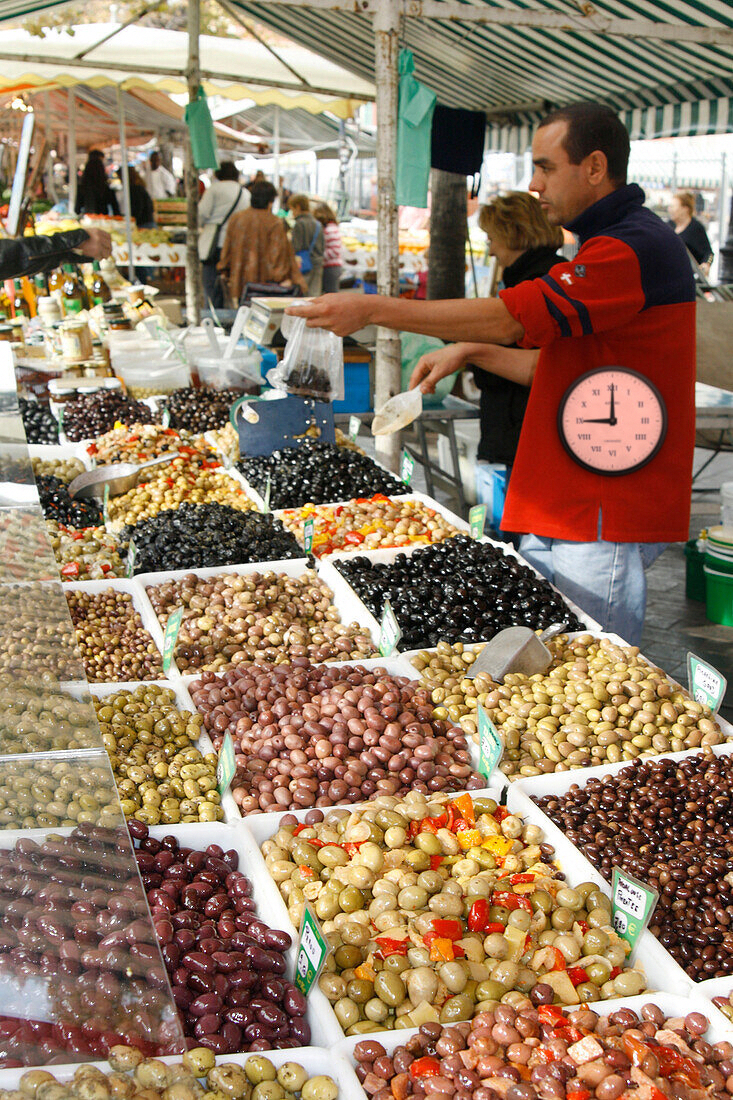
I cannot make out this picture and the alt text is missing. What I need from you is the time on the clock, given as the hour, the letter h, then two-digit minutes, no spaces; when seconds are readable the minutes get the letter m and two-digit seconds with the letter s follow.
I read 9h00
